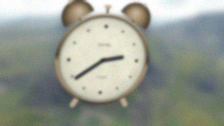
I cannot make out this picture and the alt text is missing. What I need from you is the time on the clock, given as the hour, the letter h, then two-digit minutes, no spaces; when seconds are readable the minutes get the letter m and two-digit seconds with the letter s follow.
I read 2h39
